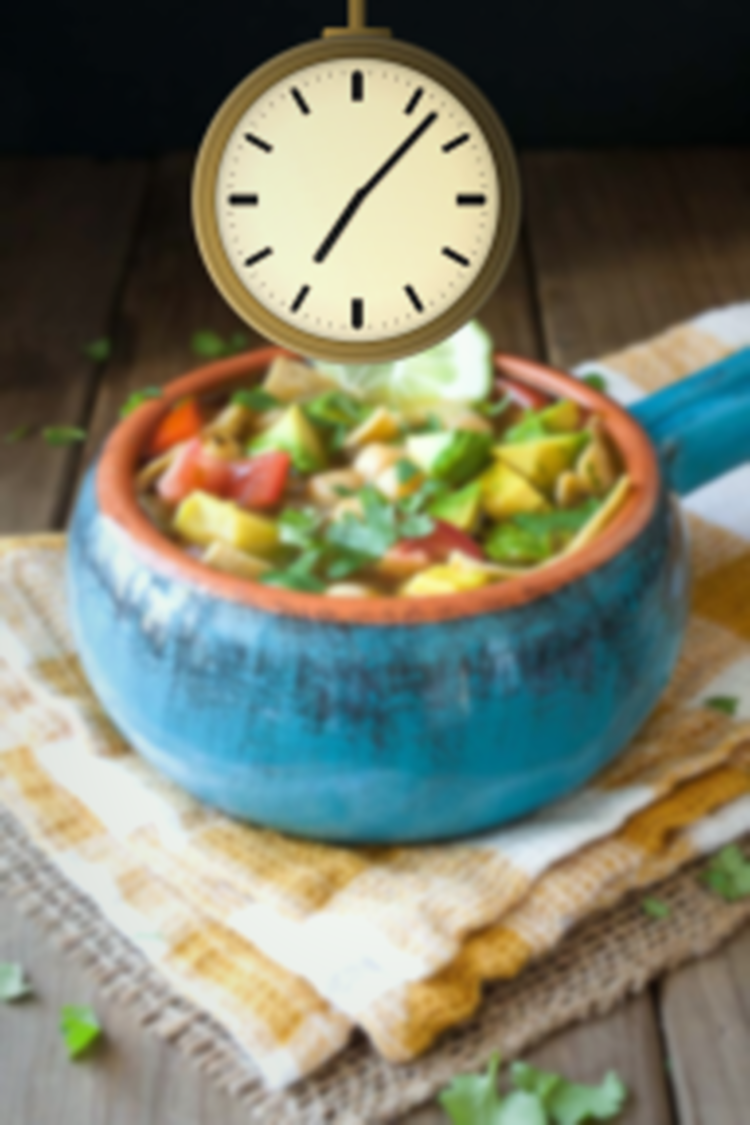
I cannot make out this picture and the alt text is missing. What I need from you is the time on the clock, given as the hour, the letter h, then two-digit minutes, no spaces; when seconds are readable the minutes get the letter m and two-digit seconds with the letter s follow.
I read 7h07
